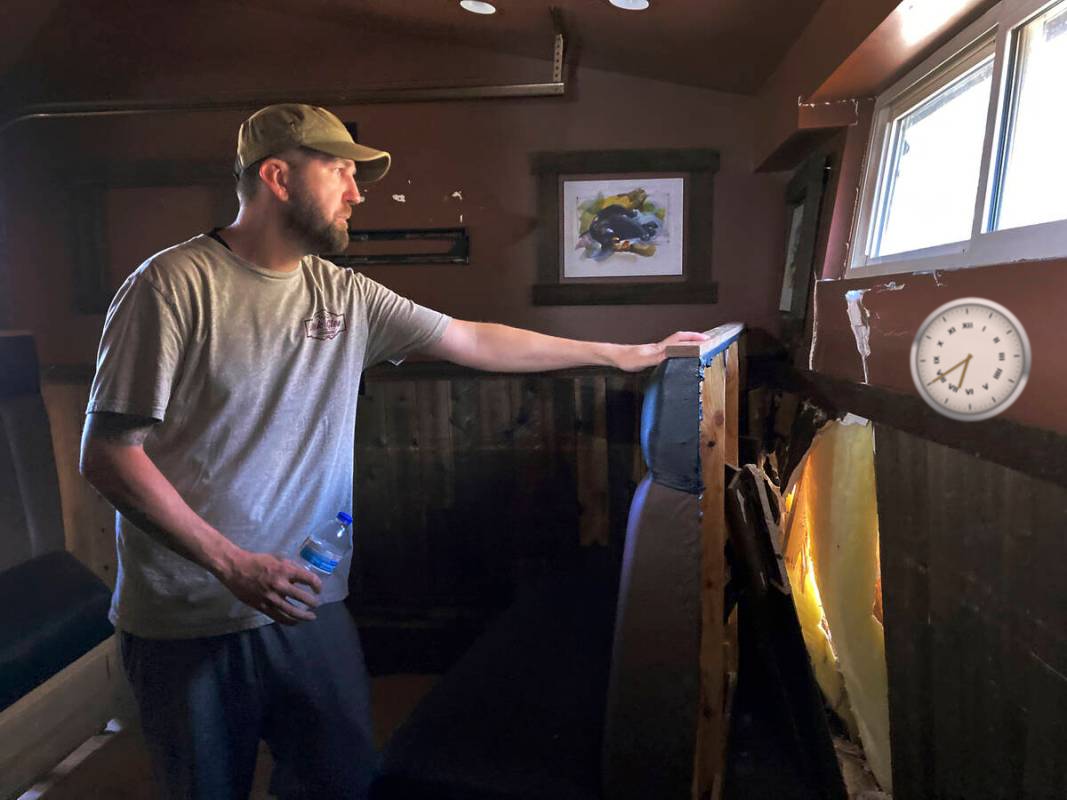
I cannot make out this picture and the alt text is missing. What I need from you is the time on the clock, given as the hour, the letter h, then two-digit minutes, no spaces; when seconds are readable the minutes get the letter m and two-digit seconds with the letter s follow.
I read 6h40
